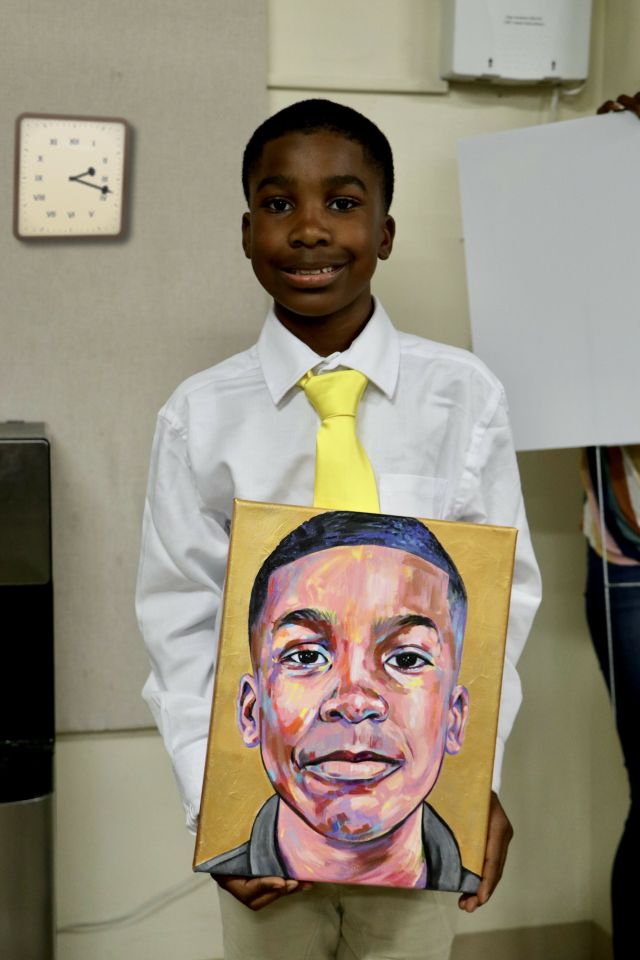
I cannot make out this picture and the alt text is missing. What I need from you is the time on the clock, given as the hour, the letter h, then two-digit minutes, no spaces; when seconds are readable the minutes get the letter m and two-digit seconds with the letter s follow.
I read 2h18
